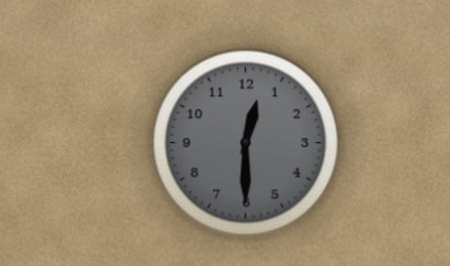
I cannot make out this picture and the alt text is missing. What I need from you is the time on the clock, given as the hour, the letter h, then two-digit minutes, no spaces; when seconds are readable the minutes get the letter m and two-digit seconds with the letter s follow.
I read 12h30
